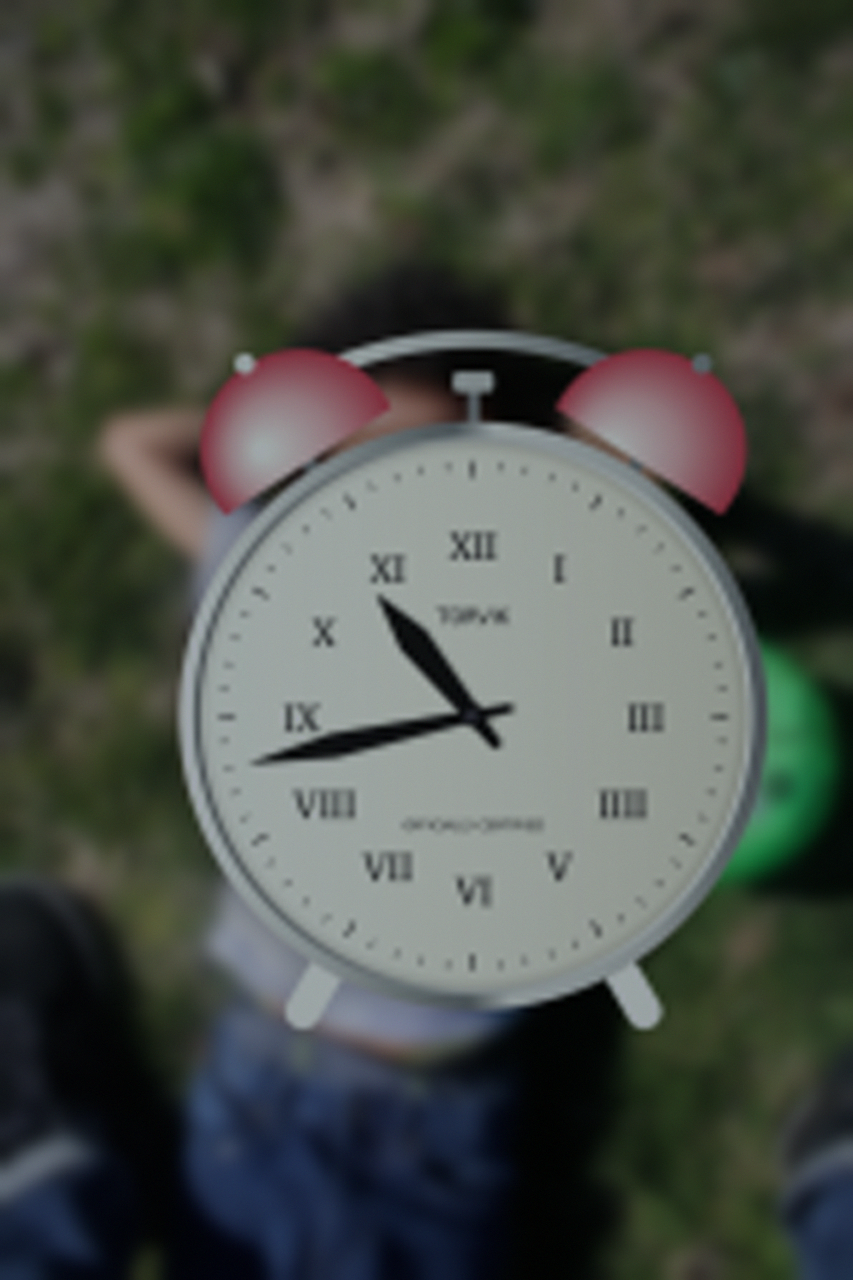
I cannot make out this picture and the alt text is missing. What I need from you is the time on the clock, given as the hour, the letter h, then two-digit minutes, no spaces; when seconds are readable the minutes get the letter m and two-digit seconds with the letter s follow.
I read 10h43
